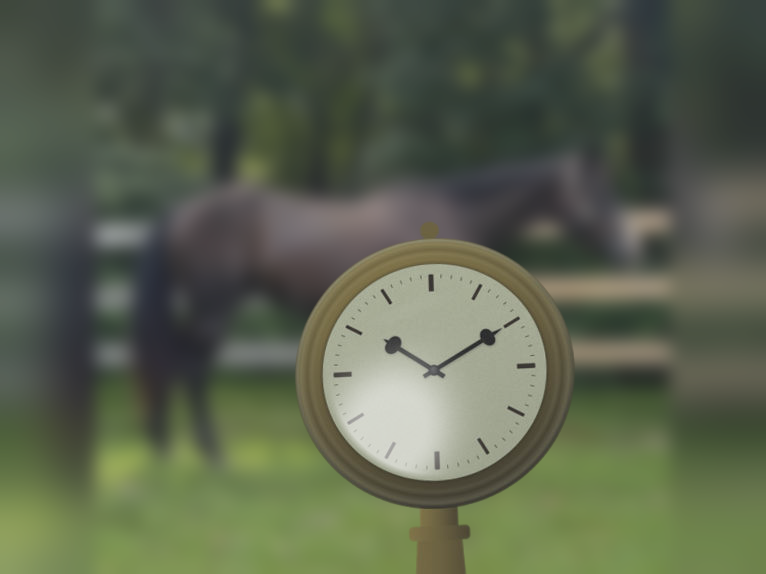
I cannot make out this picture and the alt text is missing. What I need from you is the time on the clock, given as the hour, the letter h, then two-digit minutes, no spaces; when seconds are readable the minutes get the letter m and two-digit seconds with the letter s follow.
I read 10h10
